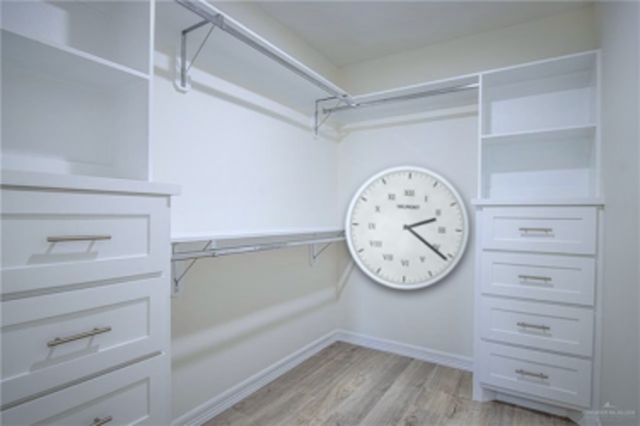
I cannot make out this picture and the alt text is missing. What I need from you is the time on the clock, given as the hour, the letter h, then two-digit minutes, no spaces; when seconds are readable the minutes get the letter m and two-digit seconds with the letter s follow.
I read 2h21
